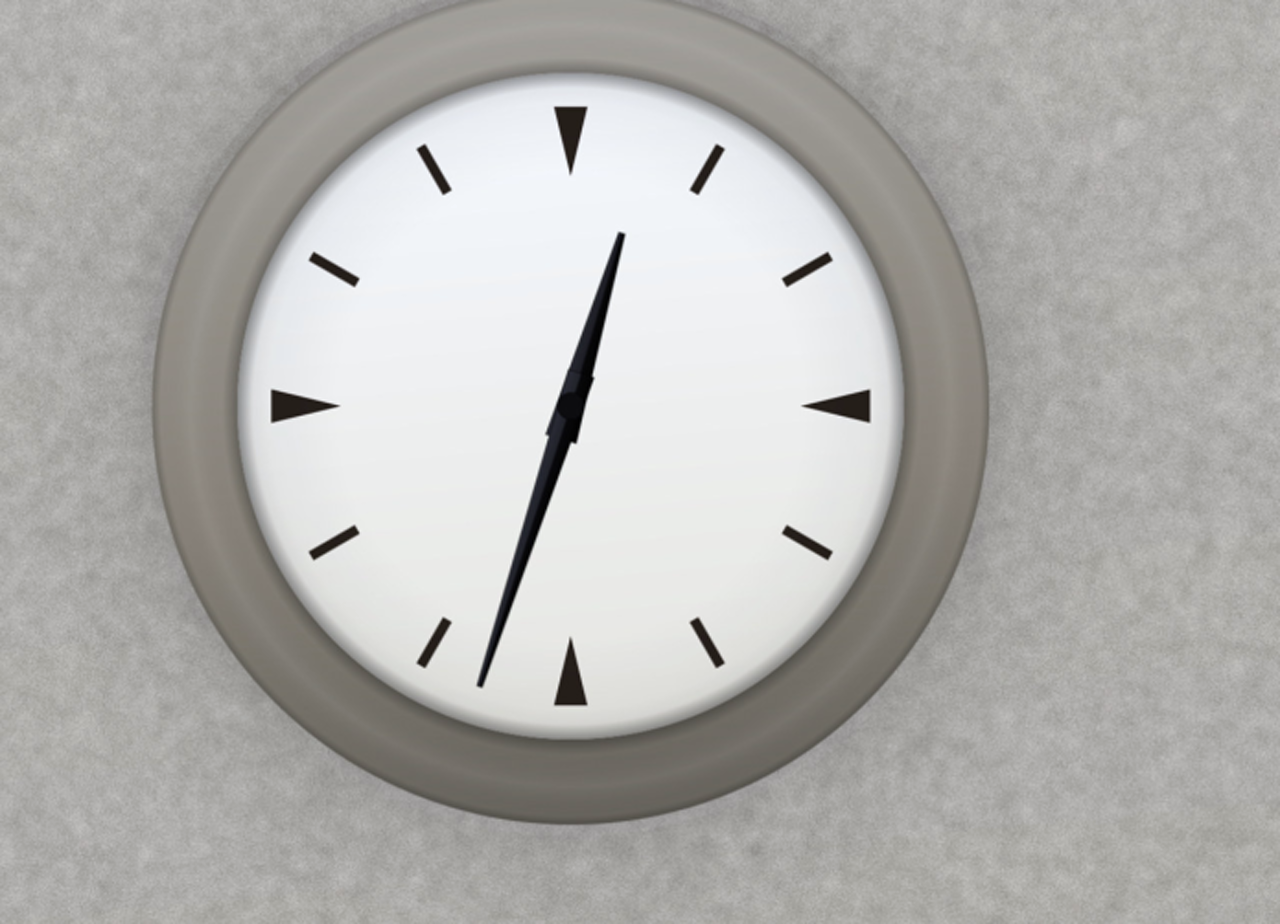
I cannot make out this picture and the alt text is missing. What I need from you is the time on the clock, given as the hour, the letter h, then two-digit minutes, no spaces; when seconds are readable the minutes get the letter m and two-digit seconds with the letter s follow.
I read 12h33
